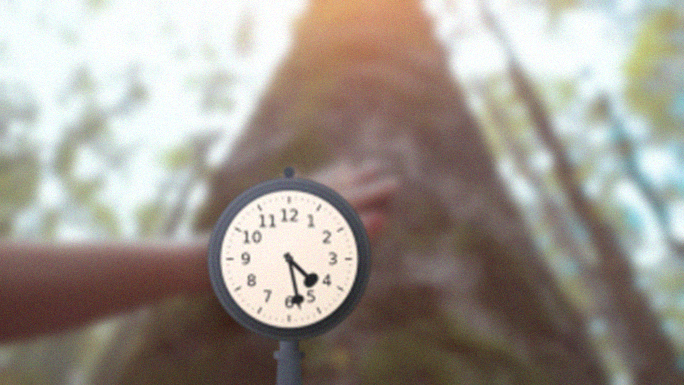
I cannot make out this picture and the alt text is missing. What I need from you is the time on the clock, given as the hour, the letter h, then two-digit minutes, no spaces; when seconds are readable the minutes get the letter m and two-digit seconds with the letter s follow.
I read 4h28
